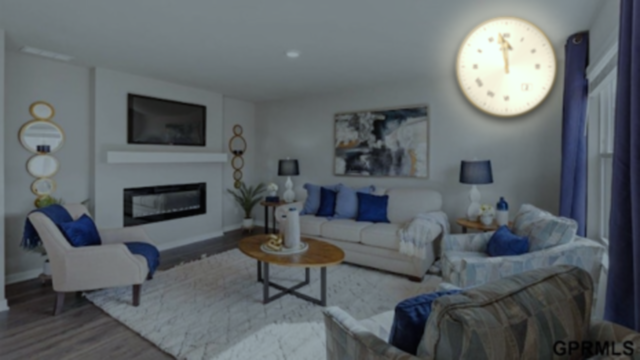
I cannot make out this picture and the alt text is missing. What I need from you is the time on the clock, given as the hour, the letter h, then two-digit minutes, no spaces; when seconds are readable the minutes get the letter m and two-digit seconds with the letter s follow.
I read 11h58
